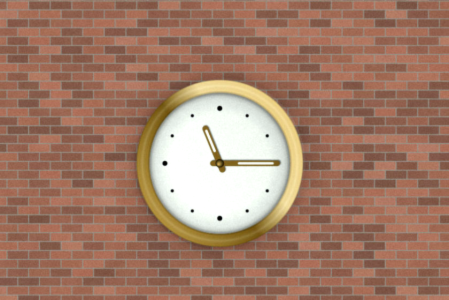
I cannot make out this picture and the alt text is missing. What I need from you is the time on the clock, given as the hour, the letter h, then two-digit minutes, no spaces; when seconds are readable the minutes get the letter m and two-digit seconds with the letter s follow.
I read 11h15
